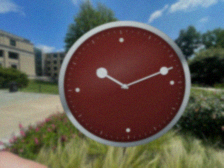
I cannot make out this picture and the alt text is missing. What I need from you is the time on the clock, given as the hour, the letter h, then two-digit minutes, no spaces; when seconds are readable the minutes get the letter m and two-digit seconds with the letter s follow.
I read 10h12
